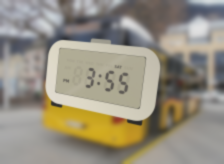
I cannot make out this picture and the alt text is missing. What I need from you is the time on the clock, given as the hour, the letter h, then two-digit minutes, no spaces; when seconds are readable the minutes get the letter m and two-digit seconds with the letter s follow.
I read 3h55
